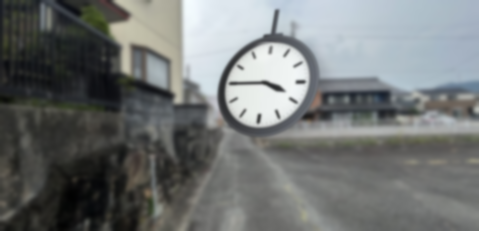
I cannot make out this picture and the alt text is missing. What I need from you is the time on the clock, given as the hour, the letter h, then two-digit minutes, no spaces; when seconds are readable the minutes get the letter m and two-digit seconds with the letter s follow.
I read 3h45
